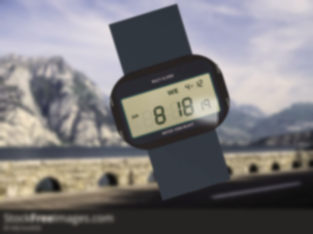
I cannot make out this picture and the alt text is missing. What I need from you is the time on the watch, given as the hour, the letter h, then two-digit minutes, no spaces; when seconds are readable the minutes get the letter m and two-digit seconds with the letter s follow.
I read 8h18m19s
